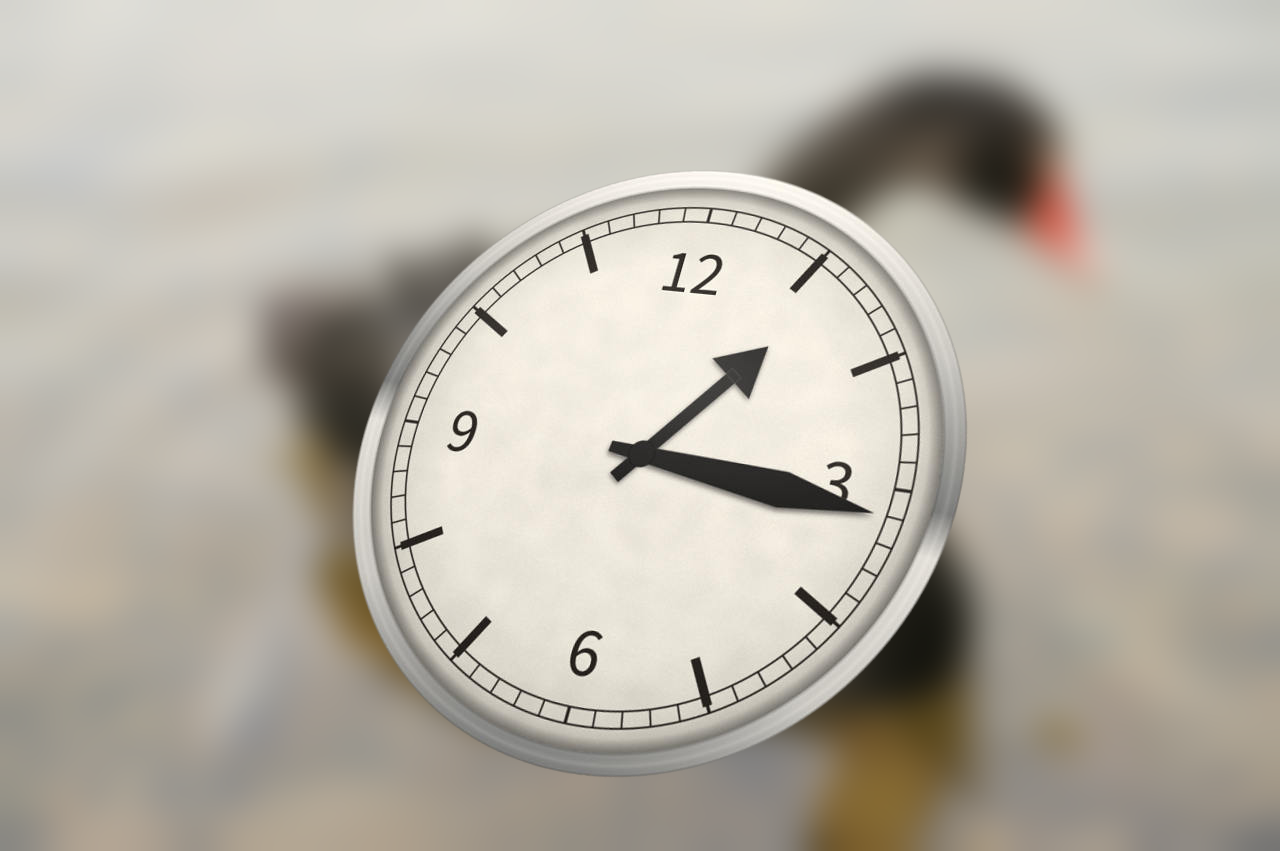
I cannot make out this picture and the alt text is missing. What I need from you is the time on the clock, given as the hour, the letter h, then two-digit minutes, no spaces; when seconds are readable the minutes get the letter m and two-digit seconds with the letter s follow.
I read 1h16
